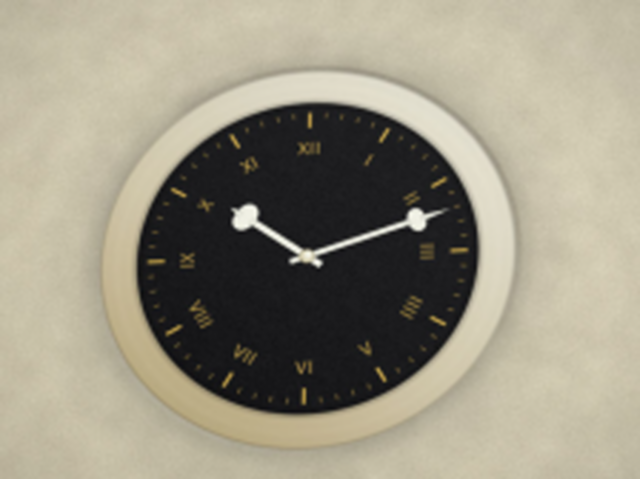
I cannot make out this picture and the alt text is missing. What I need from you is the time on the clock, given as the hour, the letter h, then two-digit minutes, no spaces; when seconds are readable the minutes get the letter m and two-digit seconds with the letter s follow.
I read 10h12
